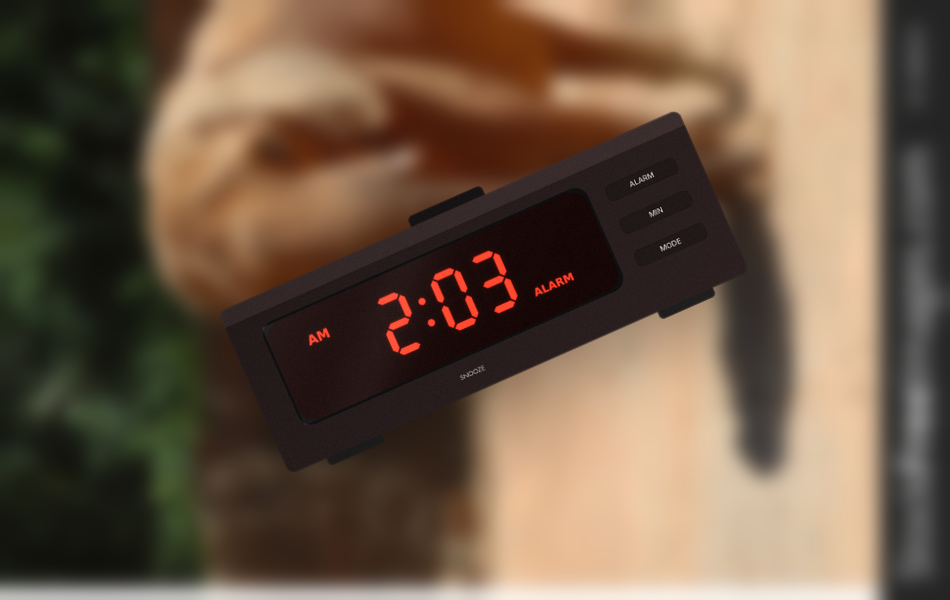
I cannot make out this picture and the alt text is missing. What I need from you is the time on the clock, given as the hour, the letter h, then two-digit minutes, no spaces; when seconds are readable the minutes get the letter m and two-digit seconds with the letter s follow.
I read 2h03
